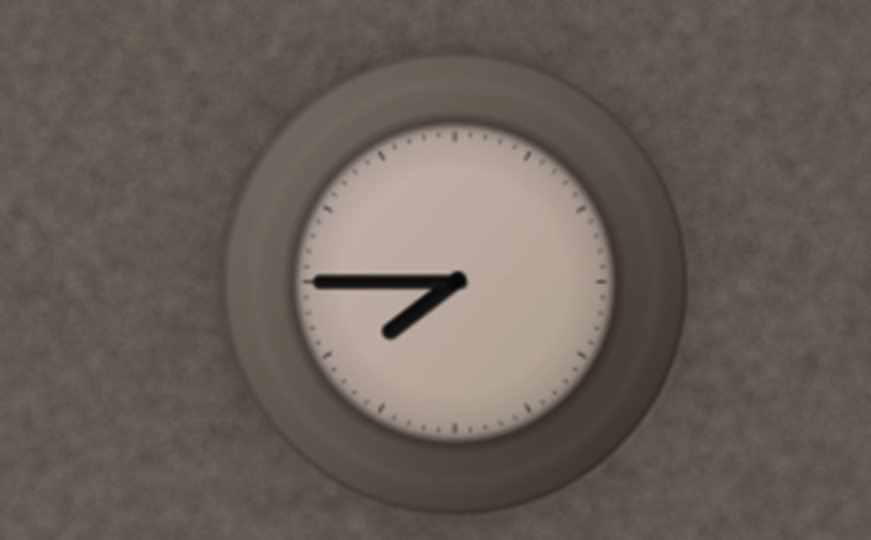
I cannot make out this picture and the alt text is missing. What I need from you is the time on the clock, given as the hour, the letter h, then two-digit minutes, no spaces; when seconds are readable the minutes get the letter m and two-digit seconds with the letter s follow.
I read 7h45
